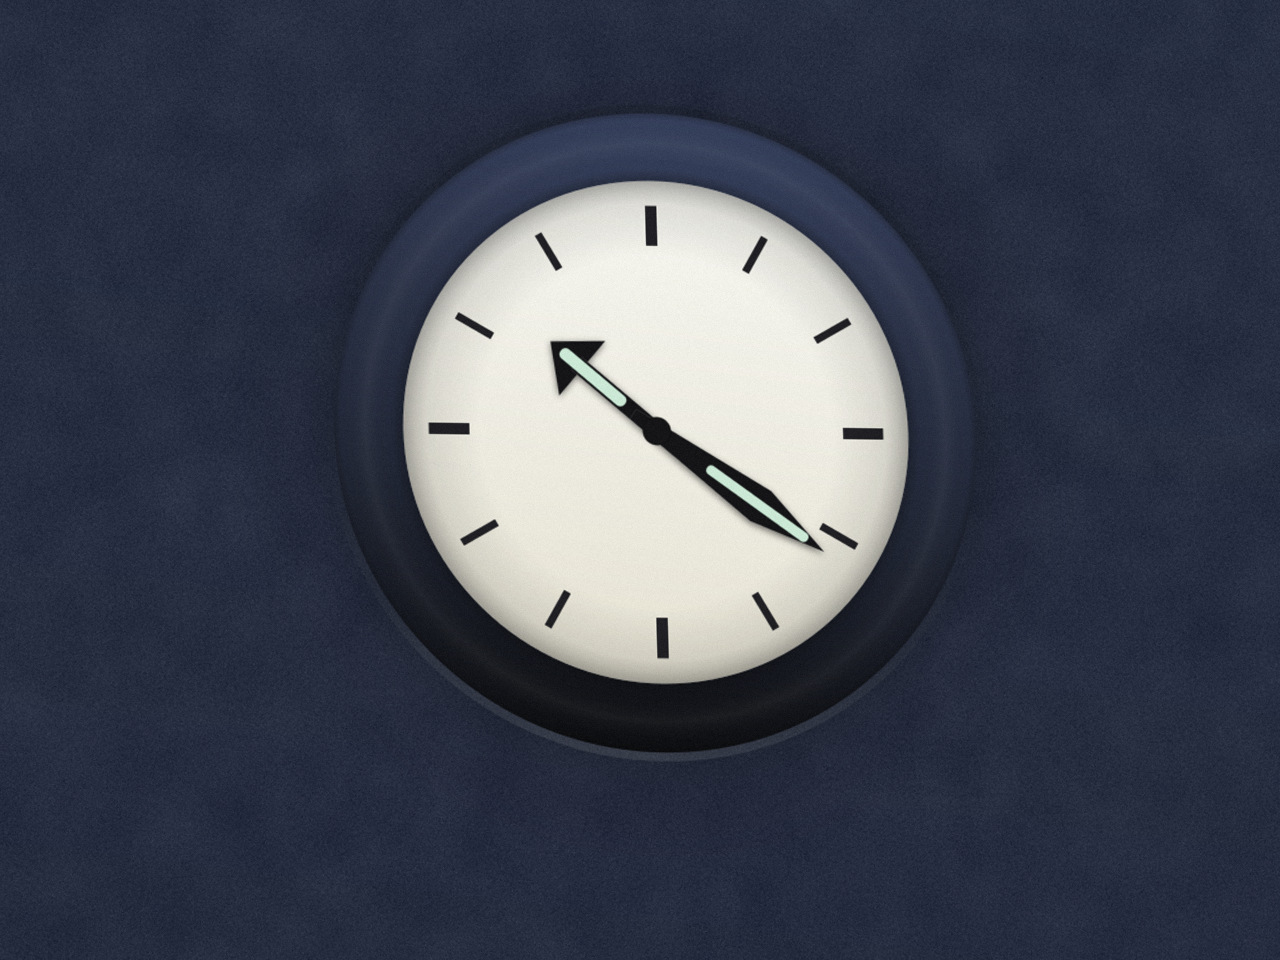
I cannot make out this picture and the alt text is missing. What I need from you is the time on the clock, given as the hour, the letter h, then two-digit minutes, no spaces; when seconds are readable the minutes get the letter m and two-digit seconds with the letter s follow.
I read 10h21
